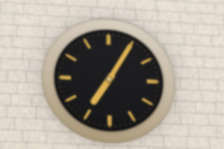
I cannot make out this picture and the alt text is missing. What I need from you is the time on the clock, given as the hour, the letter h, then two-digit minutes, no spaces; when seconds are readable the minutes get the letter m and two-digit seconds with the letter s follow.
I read 7h05
